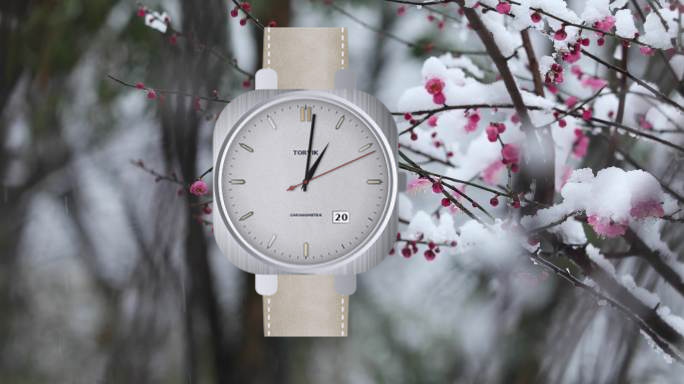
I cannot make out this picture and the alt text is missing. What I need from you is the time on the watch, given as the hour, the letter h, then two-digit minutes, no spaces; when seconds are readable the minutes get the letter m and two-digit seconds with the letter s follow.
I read 1h01m11s
